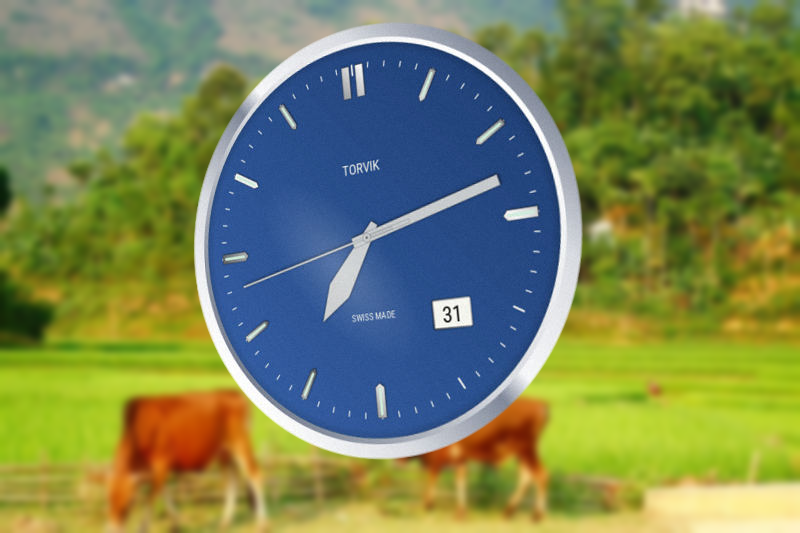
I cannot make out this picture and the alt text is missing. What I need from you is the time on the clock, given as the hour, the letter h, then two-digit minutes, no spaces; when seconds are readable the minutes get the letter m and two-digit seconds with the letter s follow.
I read 7h12m43s
